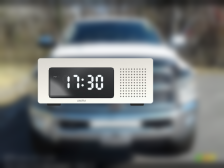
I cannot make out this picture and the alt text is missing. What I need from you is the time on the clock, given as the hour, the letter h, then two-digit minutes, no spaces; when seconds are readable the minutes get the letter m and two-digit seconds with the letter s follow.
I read 17h30
